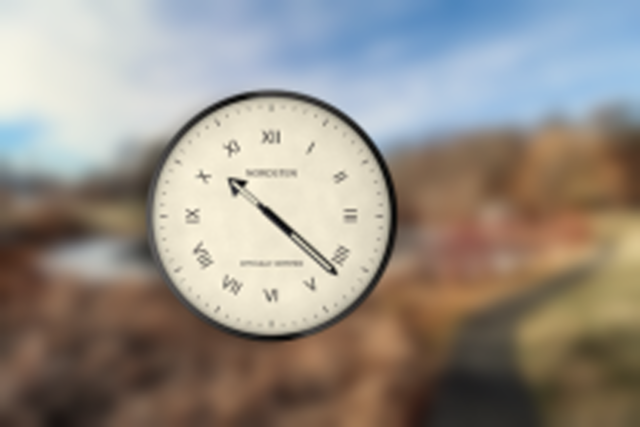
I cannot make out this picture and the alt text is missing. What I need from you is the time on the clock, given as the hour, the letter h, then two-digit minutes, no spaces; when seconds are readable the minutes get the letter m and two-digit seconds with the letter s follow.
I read 10h22
